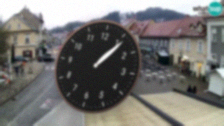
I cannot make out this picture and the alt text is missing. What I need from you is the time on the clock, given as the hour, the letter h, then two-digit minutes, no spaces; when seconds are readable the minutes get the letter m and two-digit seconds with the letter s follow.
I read 1h06
